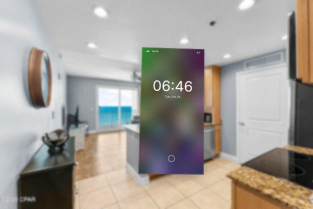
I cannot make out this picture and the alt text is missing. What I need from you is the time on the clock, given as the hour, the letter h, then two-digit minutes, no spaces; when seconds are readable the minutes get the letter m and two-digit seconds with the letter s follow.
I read 6h46
